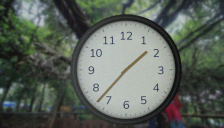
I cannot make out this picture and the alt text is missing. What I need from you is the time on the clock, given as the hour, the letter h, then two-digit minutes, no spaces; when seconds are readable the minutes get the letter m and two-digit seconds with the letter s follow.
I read 1h37
